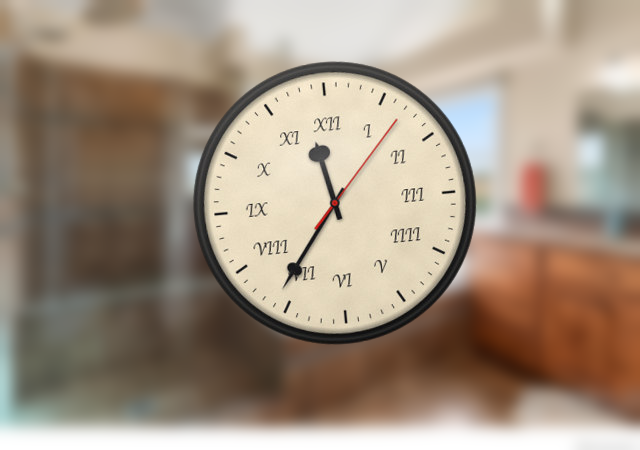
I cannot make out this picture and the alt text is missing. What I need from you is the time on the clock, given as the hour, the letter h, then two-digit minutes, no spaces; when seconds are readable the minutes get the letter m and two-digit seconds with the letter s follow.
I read 11h36m07s
